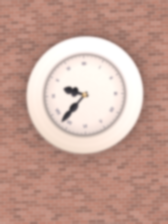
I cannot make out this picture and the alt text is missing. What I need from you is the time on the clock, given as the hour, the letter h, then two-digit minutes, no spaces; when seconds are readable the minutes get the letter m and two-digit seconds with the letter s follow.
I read 9h37
